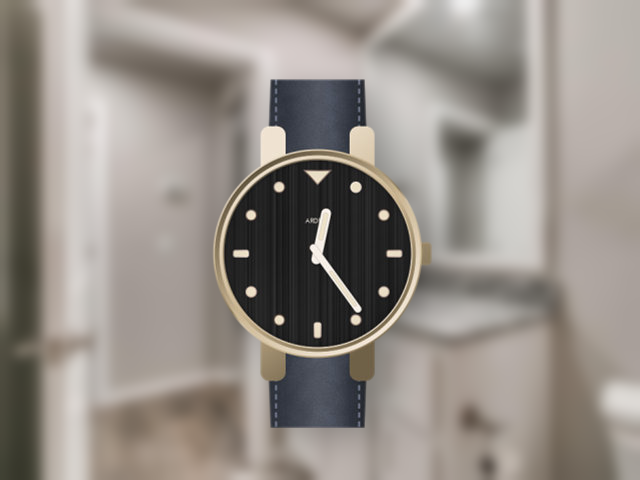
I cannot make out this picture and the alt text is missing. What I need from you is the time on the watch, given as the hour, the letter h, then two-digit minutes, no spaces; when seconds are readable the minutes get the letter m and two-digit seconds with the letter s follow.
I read 12h24
